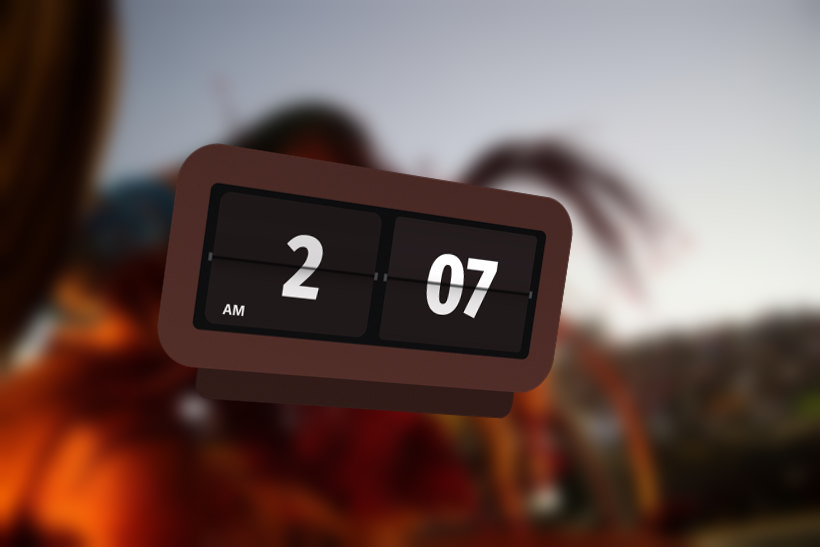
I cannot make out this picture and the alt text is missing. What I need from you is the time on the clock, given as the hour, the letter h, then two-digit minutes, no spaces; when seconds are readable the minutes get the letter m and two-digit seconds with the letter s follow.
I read 2h07
